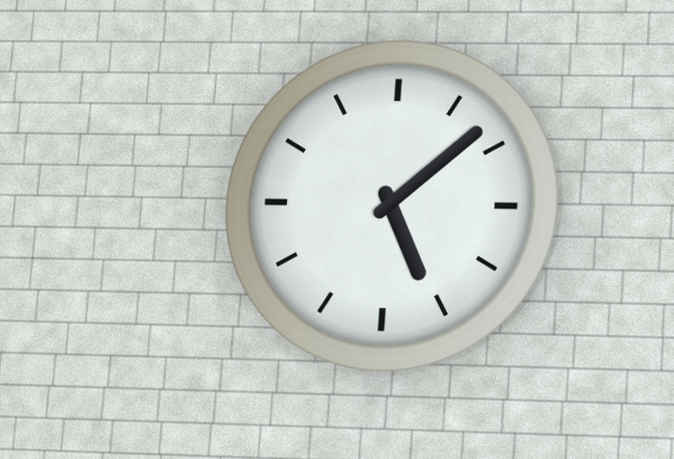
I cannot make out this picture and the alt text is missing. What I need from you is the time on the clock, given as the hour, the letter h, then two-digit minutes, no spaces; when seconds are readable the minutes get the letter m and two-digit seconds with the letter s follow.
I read 5h08
